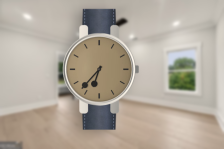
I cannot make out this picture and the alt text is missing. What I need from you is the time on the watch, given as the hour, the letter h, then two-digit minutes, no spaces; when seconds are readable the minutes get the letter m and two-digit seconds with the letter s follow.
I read 6h37
